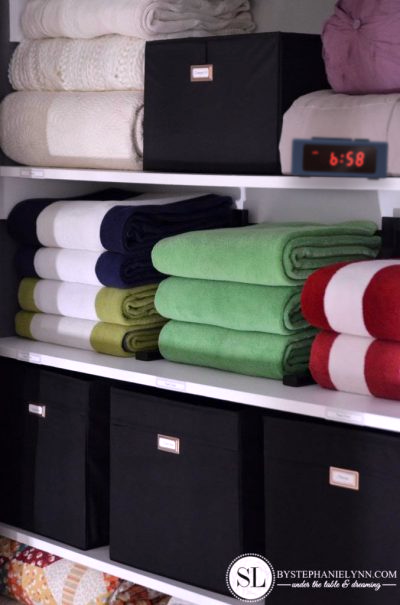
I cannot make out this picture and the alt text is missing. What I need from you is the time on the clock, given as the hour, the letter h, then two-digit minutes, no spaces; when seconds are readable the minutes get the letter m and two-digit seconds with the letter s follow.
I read 6h58
